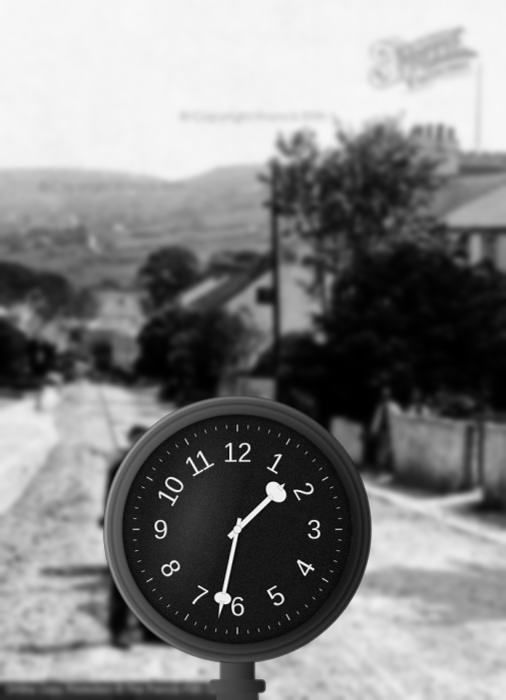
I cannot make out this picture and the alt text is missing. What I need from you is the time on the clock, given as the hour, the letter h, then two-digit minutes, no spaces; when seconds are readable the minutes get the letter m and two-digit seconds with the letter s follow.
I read 1h32
